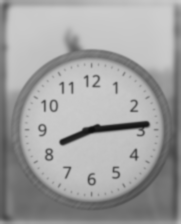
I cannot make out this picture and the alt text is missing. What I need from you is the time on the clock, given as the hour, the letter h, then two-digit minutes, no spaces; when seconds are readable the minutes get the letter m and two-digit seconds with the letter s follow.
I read 8h14
